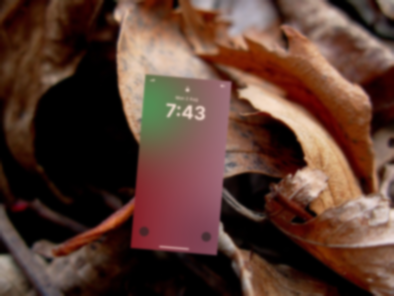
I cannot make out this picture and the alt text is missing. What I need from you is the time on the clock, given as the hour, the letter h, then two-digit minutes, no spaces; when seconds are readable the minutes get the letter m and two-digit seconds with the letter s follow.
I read 7h43
